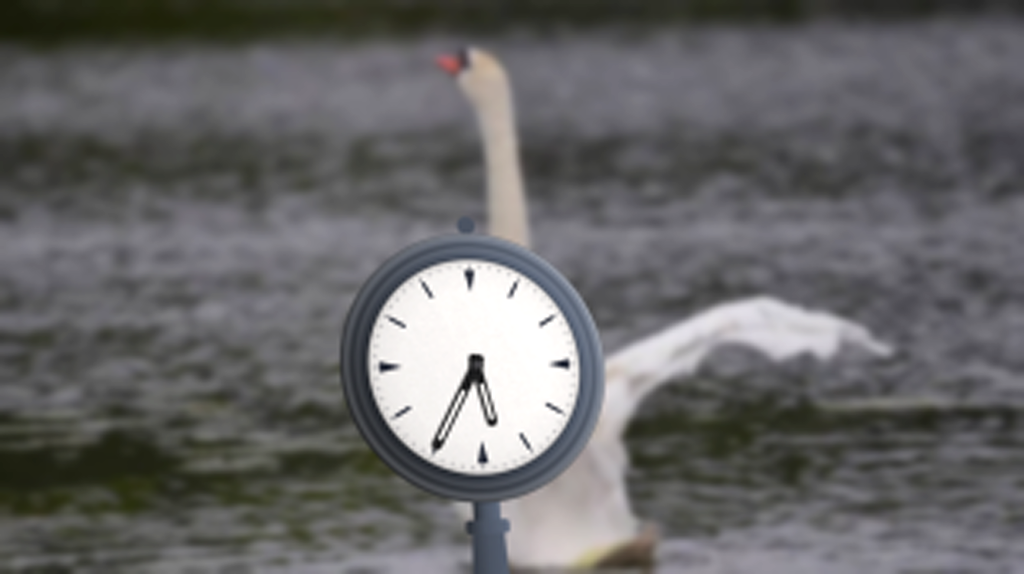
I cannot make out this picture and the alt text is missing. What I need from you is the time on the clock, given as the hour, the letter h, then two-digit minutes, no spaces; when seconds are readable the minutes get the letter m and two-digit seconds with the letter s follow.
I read 5h35
